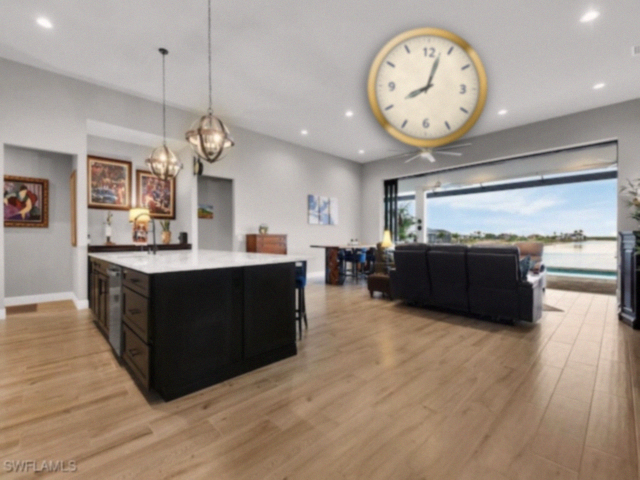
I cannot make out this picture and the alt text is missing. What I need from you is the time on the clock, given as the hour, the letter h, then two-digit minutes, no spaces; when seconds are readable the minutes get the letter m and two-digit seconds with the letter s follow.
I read 8h03
